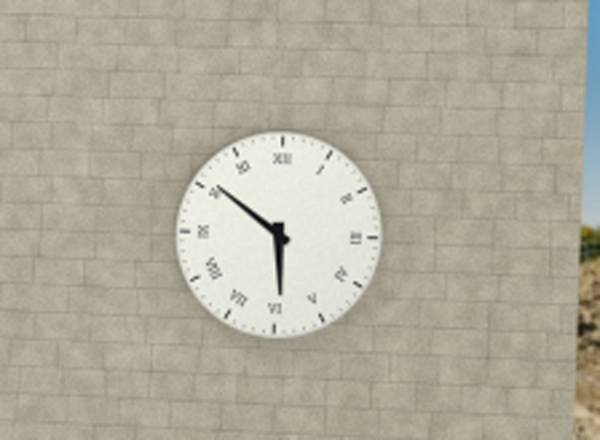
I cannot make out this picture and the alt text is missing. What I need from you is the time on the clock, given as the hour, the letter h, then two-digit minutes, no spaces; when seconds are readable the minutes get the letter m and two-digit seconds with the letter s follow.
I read 5h51
